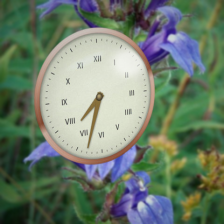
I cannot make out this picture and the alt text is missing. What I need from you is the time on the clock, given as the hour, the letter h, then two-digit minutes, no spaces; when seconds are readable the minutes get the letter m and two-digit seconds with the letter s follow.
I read 7h33
